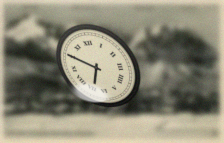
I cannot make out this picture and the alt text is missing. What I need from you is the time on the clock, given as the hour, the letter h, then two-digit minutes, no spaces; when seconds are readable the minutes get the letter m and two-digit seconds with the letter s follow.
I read 6h50
